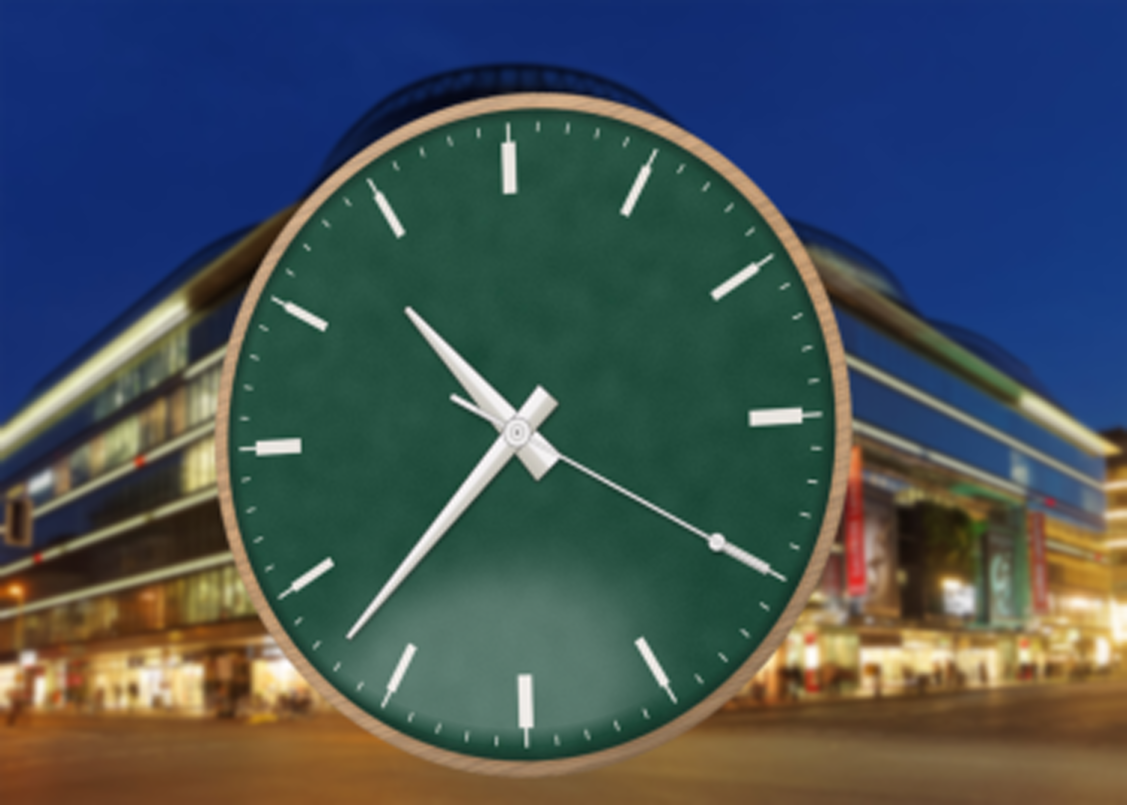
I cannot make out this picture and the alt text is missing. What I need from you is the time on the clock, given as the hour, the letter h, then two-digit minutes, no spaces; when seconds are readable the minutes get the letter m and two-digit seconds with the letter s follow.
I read 10h37m20s
